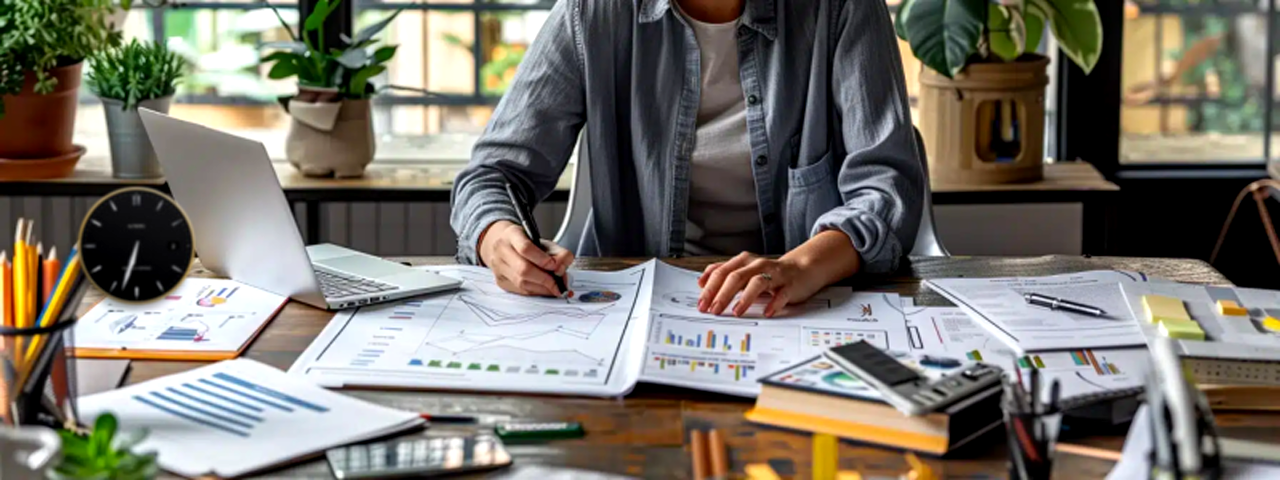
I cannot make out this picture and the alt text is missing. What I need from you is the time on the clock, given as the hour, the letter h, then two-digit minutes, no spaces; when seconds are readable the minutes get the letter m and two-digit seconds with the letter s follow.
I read 6h33
